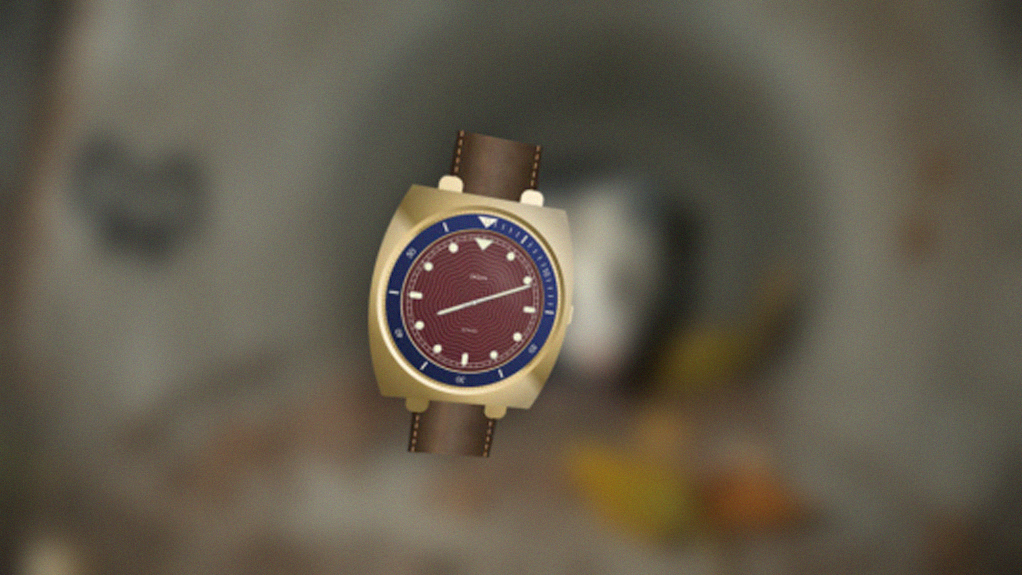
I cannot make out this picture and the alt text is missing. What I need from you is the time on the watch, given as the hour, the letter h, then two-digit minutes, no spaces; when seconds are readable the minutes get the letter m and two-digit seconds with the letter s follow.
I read 8h11
